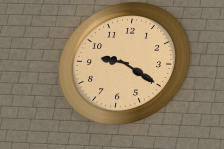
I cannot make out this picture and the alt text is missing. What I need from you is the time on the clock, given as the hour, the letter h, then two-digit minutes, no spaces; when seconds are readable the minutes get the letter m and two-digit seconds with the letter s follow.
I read 9h20
